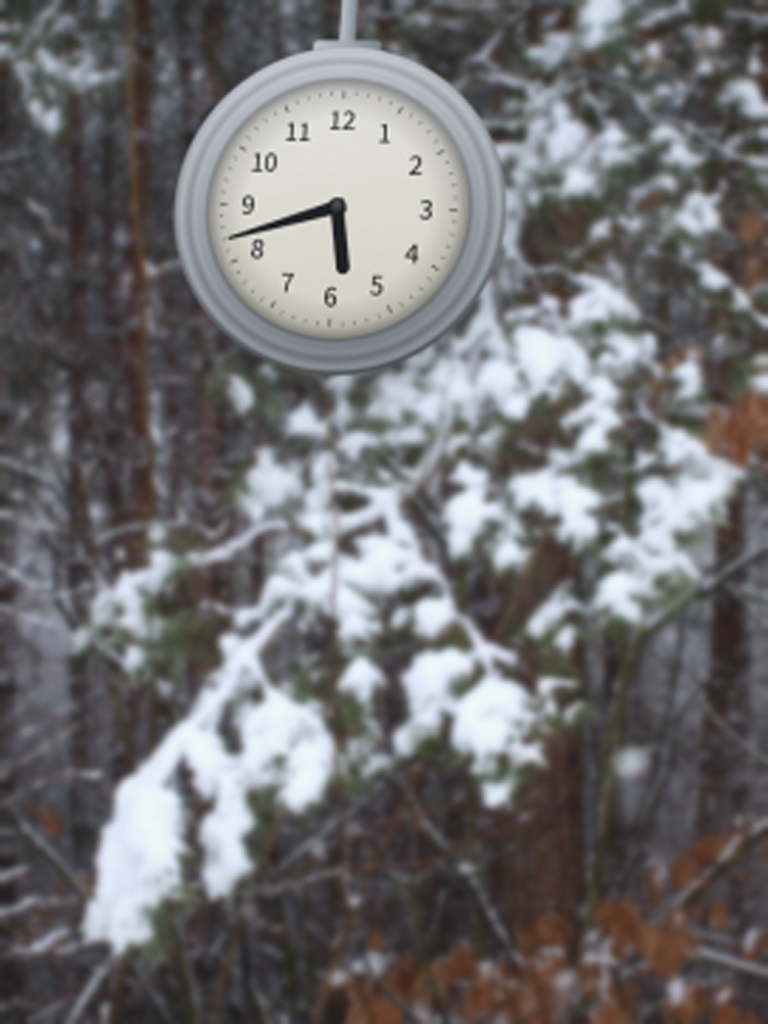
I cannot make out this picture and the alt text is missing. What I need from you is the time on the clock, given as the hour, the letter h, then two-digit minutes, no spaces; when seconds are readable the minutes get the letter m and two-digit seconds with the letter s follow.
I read 5h42
